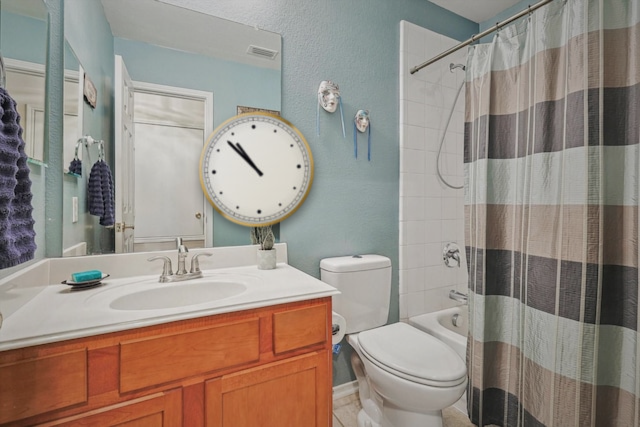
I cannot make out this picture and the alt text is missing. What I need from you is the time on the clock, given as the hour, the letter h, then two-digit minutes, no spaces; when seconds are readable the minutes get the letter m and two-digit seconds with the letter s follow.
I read 10h53
